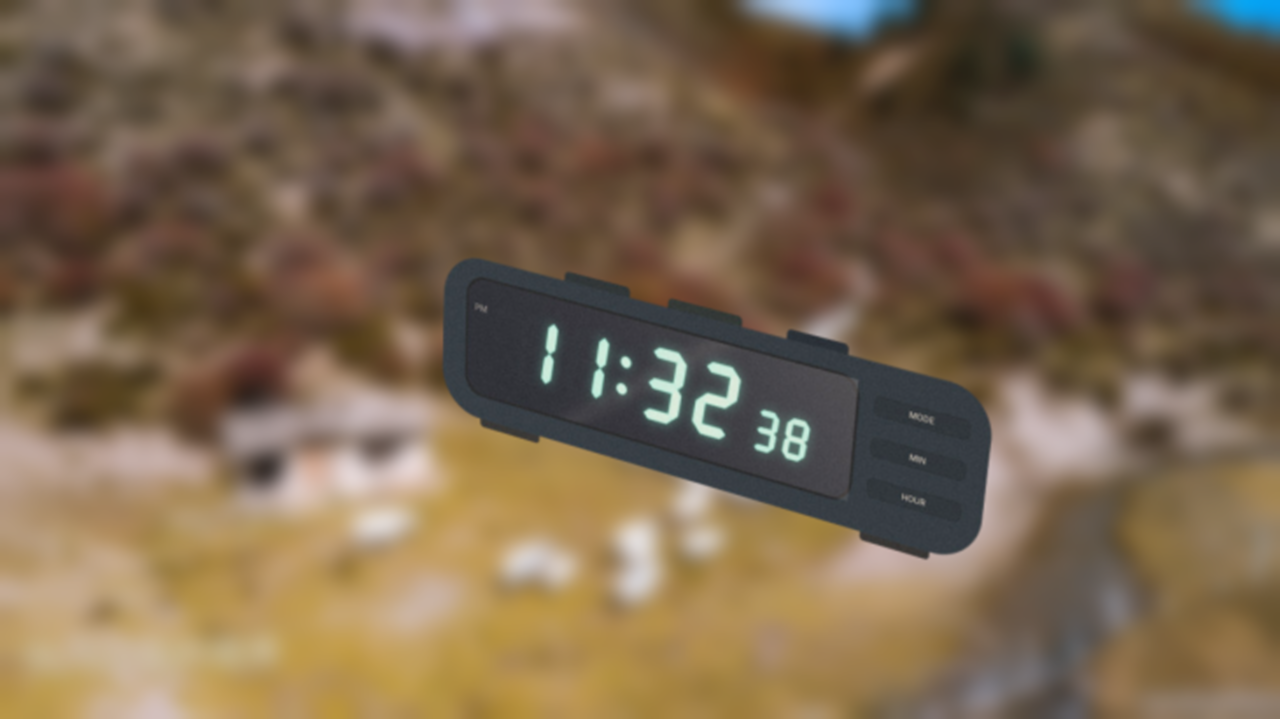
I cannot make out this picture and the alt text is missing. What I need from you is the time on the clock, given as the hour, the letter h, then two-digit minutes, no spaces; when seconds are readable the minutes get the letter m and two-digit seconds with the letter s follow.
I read 11h32m38s
